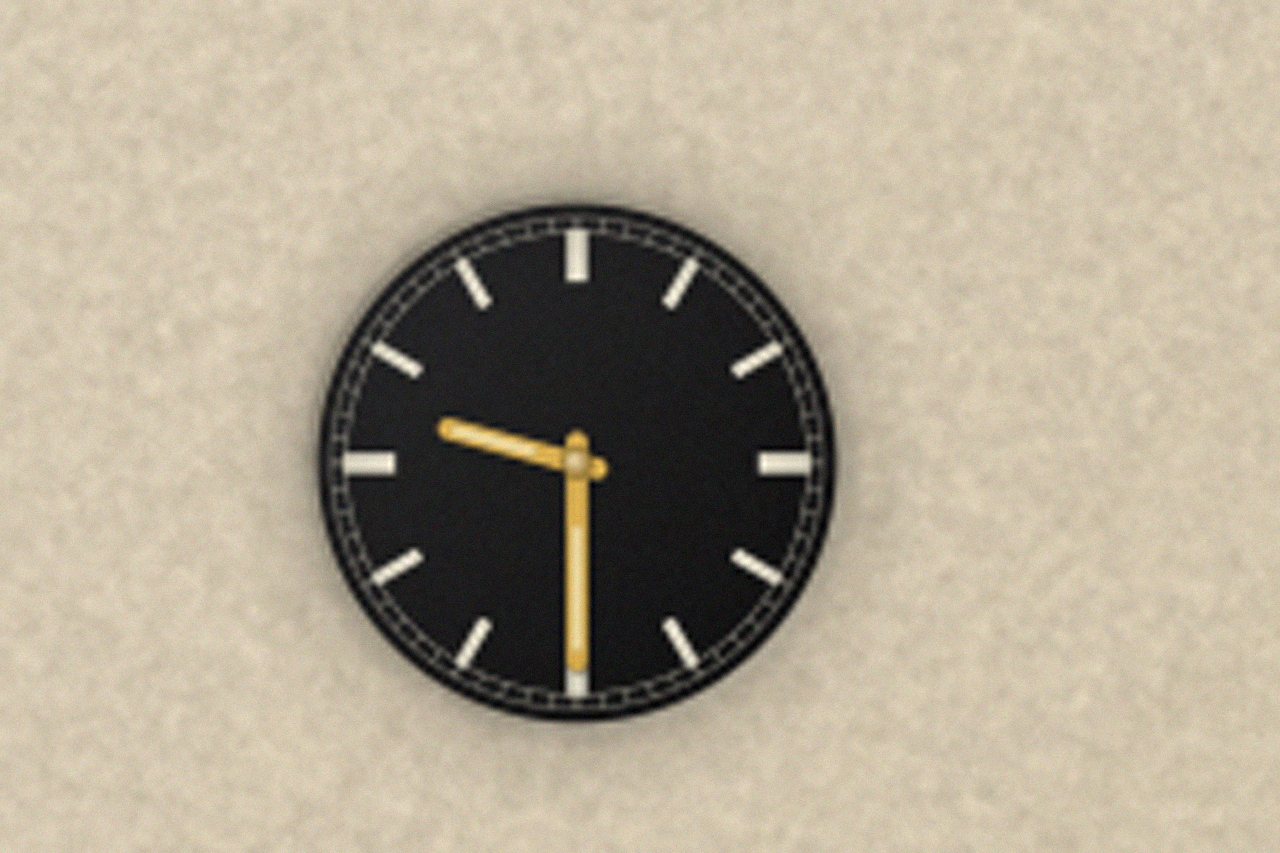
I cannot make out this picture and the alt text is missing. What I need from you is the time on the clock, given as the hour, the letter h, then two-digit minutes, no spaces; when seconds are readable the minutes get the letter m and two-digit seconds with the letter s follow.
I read 9h30
